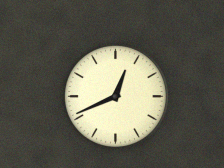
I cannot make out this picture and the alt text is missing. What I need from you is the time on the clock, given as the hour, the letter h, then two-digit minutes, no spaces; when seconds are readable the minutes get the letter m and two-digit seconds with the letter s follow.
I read 12h41
